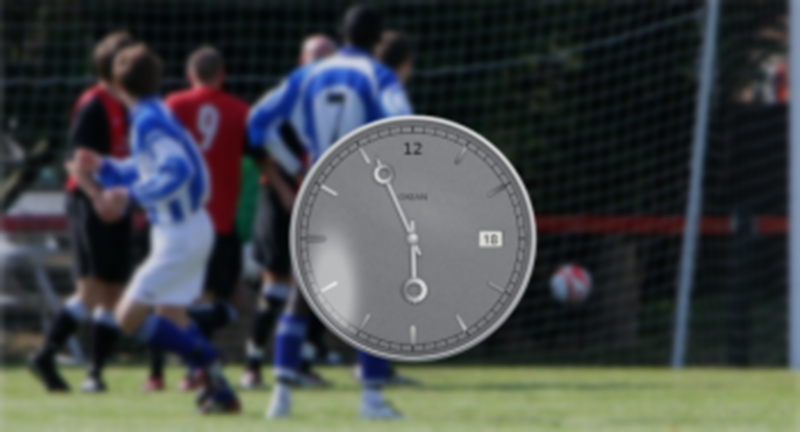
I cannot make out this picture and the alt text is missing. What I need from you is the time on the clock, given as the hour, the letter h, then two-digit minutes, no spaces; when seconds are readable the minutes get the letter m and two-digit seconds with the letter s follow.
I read 5h56
